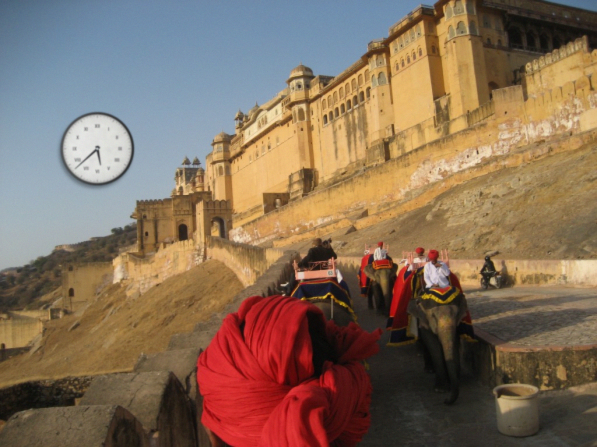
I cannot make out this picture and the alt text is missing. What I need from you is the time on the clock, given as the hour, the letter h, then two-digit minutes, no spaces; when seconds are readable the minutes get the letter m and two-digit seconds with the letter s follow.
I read 5h38
